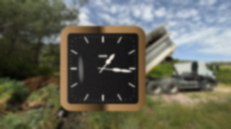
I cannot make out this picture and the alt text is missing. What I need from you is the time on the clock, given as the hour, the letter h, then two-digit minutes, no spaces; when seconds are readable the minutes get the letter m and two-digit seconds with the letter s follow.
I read 1h16
